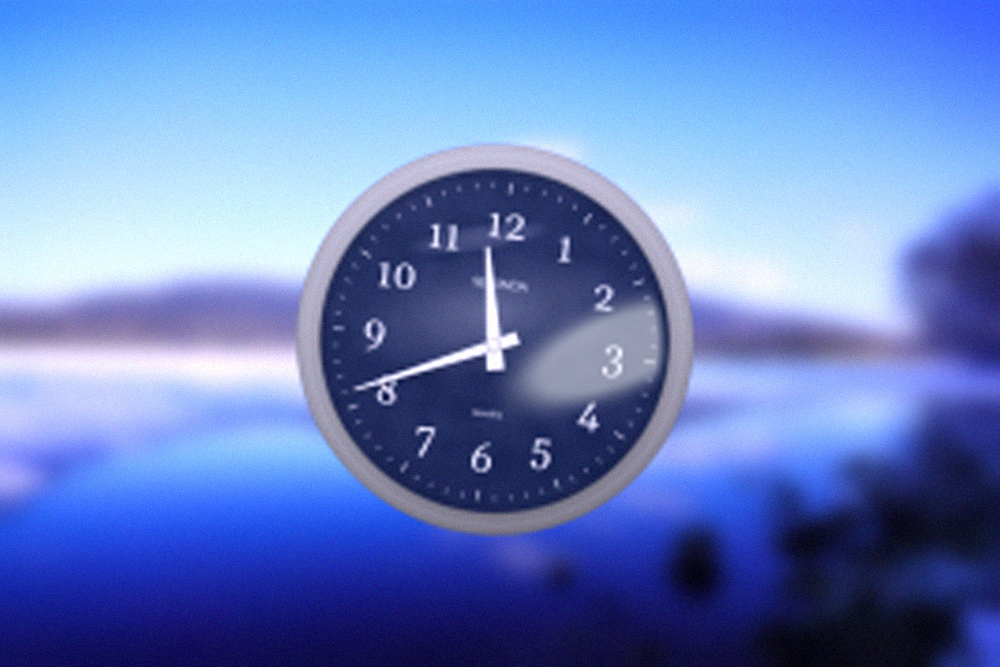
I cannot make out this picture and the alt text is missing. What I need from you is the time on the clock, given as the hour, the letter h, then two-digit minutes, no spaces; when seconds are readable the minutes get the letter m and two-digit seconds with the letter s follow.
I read 11h41
